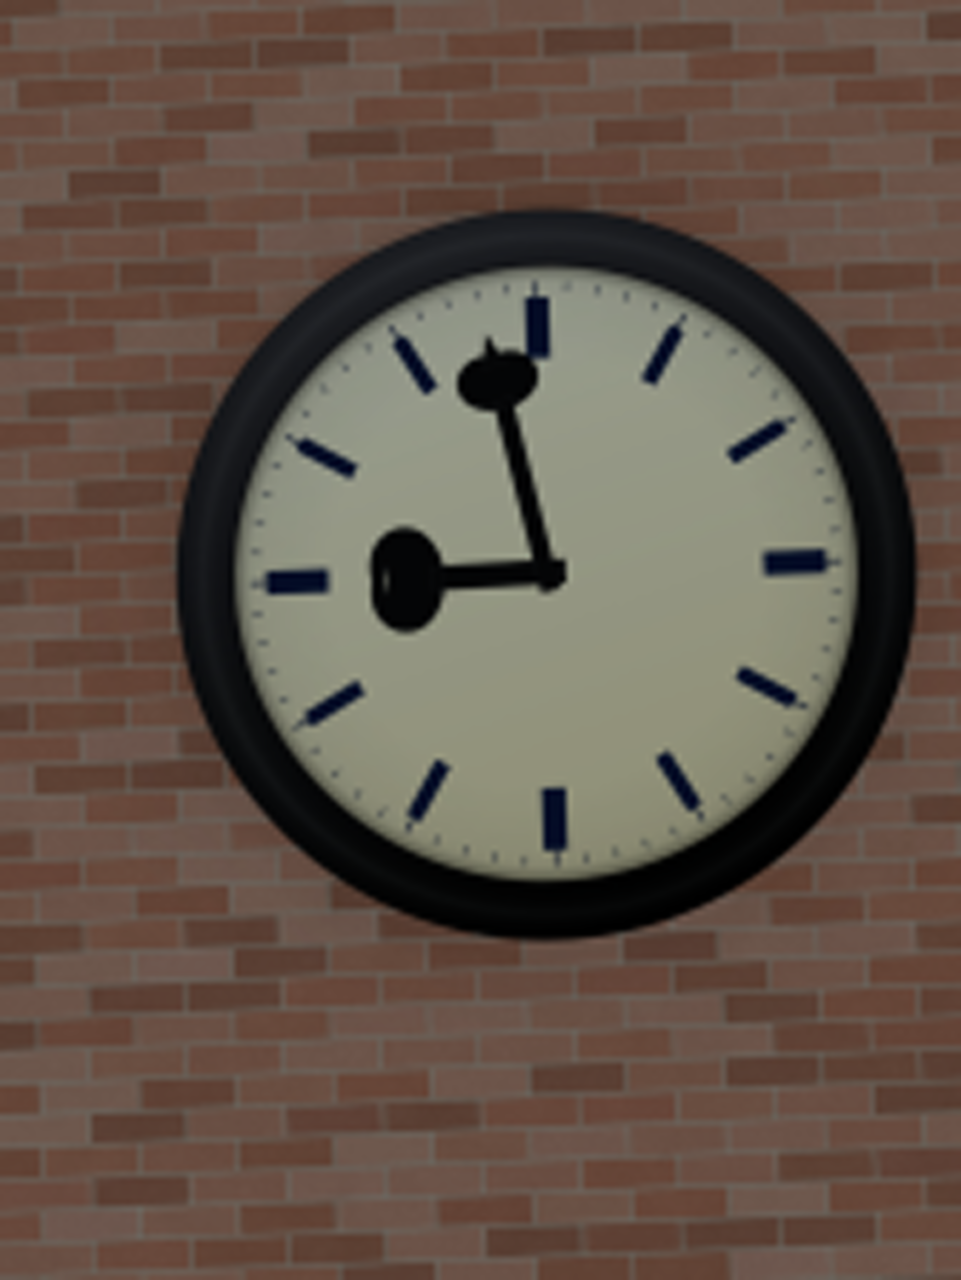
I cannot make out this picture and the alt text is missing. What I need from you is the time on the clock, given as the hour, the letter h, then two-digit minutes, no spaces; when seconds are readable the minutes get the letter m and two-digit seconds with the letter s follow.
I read 8h58
